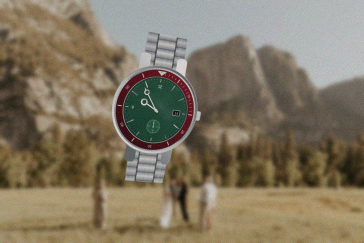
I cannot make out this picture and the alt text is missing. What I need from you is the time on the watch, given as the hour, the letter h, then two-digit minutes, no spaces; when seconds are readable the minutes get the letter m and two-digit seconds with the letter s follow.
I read 9h54
